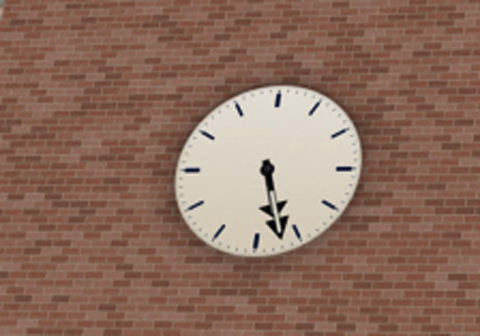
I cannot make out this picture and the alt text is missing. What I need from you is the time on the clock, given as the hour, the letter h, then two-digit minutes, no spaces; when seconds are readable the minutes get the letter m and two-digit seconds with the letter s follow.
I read 5h27
